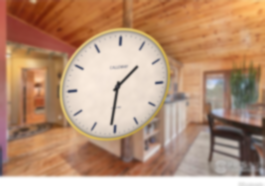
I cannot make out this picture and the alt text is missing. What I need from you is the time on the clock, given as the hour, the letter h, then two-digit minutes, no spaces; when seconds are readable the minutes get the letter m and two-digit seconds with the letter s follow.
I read 1h31
